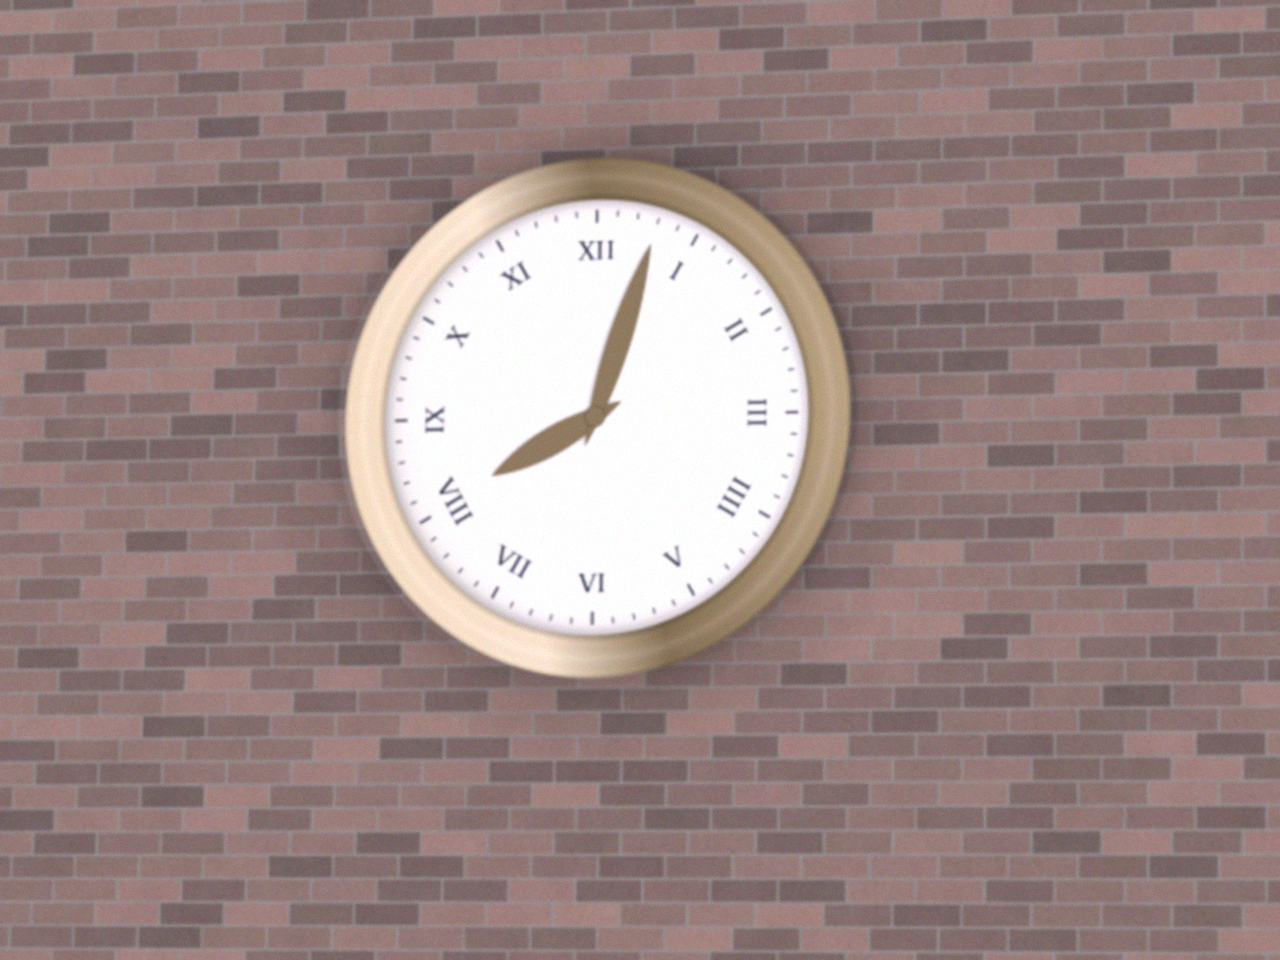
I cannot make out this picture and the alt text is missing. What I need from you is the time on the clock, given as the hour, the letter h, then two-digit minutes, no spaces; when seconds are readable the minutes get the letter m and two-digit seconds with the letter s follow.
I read 8h03
